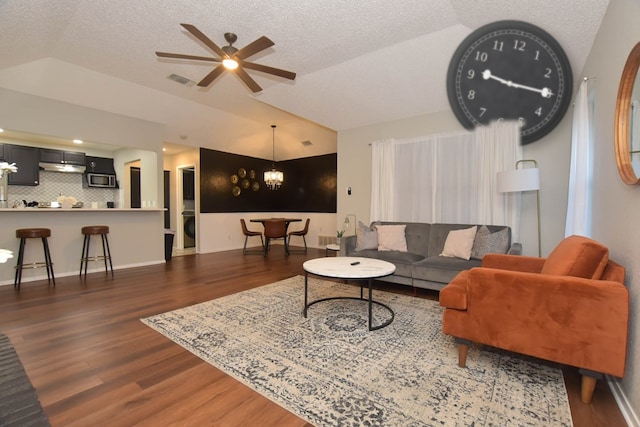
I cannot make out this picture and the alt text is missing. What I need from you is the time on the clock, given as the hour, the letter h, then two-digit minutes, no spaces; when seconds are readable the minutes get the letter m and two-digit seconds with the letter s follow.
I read 9h15
